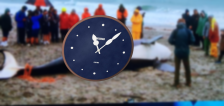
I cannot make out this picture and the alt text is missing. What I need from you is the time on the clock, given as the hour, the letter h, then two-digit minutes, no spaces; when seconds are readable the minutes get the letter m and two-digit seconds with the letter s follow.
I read 11h07
